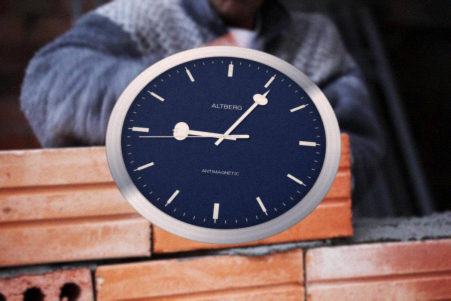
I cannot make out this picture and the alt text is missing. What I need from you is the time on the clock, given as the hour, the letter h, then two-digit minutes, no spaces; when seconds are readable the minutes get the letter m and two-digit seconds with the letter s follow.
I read 9h05m44s
